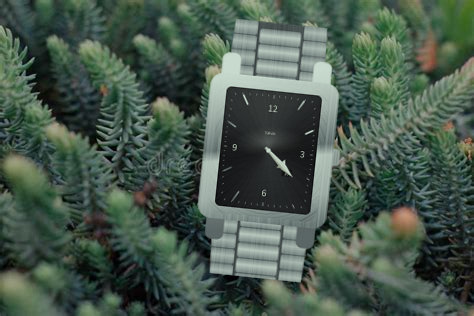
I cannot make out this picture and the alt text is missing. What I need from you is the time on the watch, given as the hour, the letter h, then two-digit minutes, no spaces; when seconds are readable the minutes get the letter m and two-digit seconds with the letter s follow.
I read 4h22
